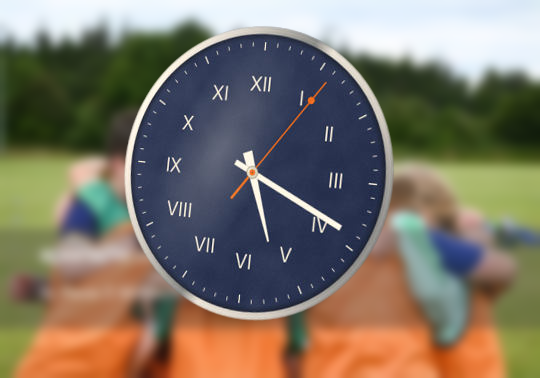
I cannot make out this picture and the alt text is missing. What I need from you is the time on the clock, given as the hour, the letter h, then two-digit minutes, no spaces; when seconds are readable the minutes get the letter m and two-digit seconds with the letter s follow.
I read 5h19m06s
